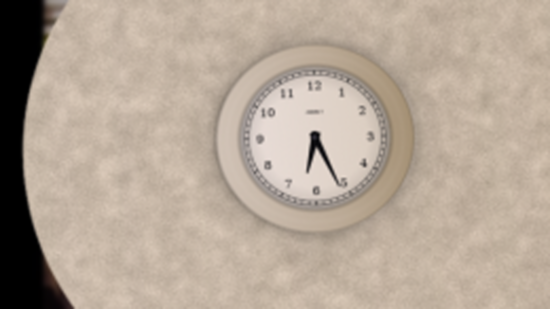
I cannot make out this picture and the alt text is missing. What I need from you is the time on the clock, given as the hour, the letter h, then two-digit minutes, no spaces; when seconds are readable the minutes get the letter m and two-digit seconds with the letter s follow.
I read 6h26
